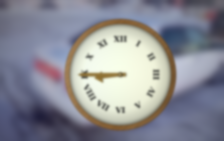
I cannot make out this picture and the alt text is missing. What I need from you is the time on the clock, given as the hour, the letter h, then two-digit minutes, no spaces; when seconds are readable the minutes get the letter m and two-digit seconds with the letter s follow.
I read 8h45
